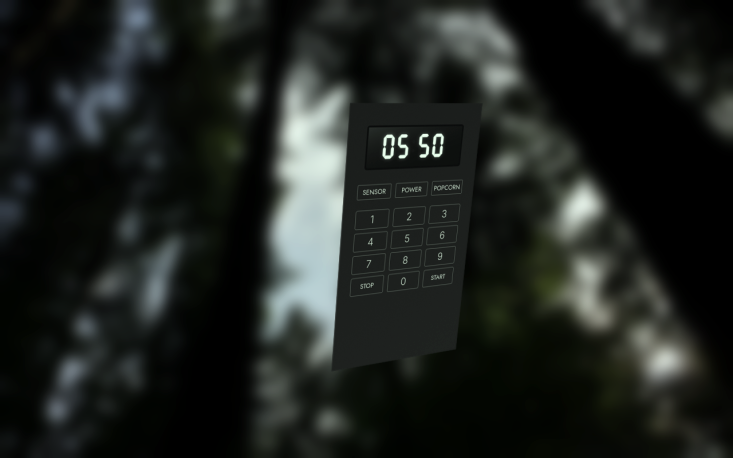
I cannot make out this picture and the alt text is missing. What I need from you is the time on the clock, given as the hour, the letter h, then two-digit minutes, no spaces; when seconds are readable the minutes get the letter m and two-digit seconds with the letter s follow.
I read 5h50
